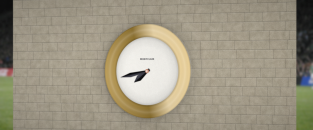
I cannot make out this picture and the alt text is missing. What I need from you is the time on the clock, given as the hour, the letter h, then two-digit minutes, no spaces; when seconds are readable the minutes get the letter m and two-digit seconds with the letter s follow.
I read 7h43
